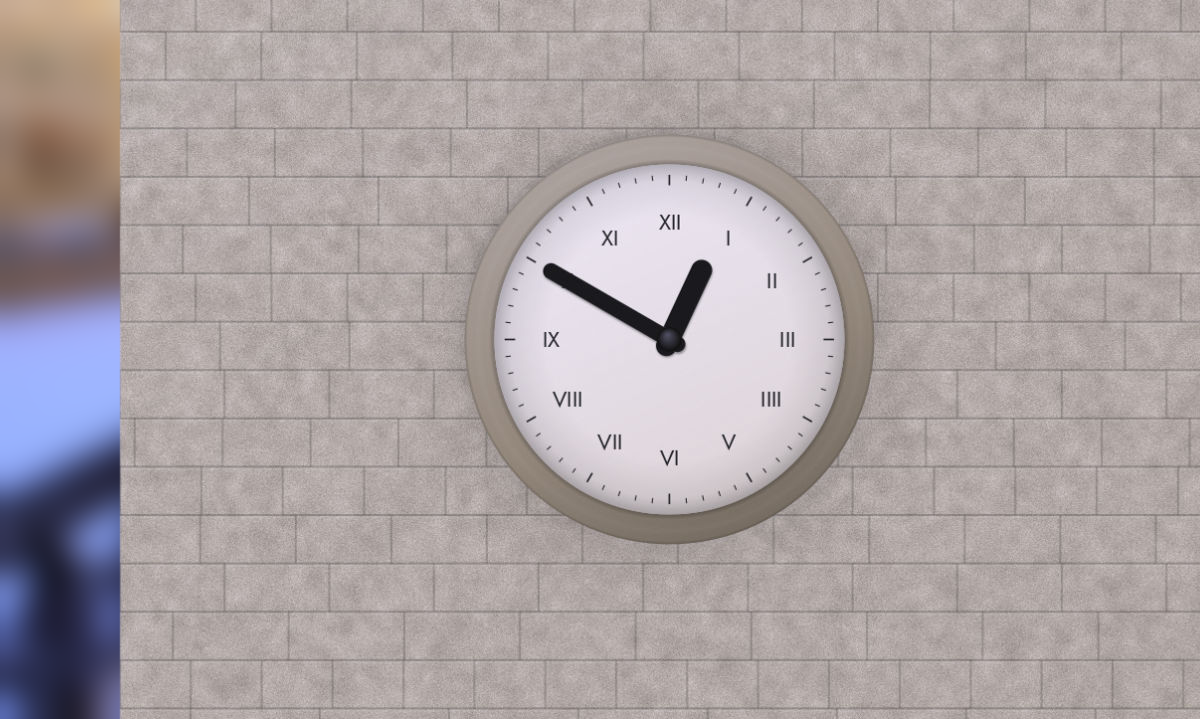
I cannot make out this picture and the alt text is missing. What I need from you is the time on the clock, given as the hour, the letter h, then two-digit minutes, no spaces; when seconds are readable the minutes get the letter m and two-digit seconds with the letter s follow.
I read 12h50
